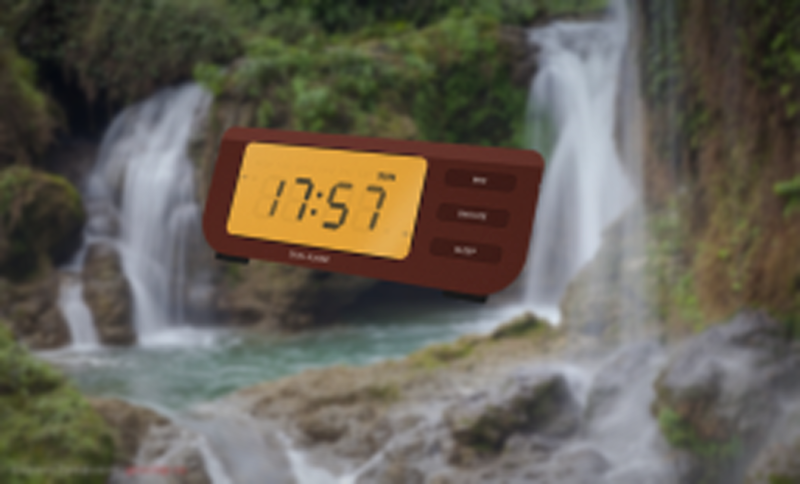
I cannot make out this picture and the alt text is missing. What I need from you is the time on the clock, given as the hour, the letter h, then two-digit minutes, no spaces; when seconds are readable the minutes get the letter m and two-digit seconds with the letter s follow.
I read 17h57
